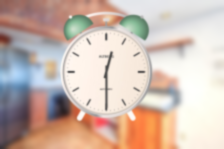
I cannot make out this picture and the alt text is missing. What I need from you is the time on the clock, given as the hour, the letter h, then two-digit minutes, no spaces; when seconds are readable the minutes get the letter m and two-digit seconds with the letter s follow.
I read 12h30
